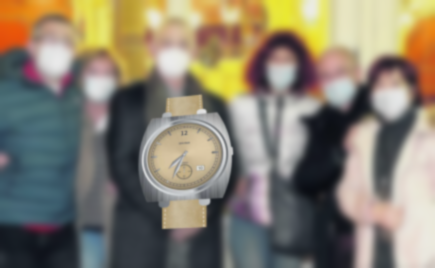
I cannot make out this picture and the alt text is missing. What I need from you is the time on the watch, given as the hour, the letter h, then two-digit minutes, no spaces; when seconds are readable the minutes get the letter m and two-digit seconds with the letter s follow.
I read 7h34
